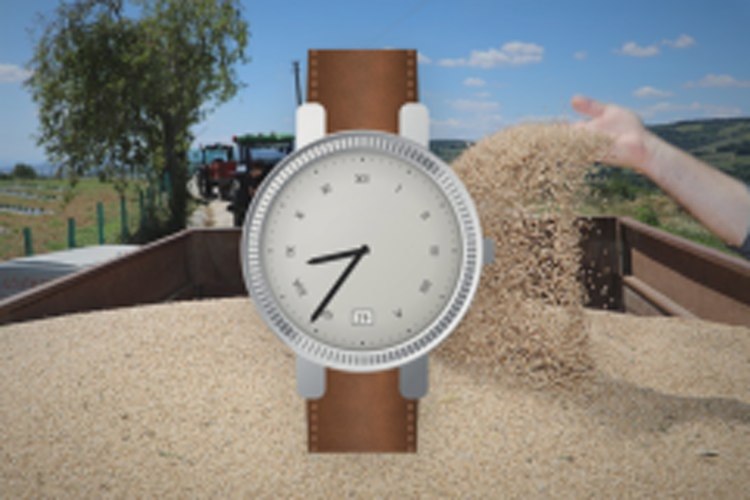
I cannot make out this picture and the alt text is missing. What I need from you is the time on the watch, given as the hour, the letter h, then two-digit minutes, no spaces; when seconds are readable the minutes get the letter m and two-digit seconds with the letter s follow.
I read 8h36
